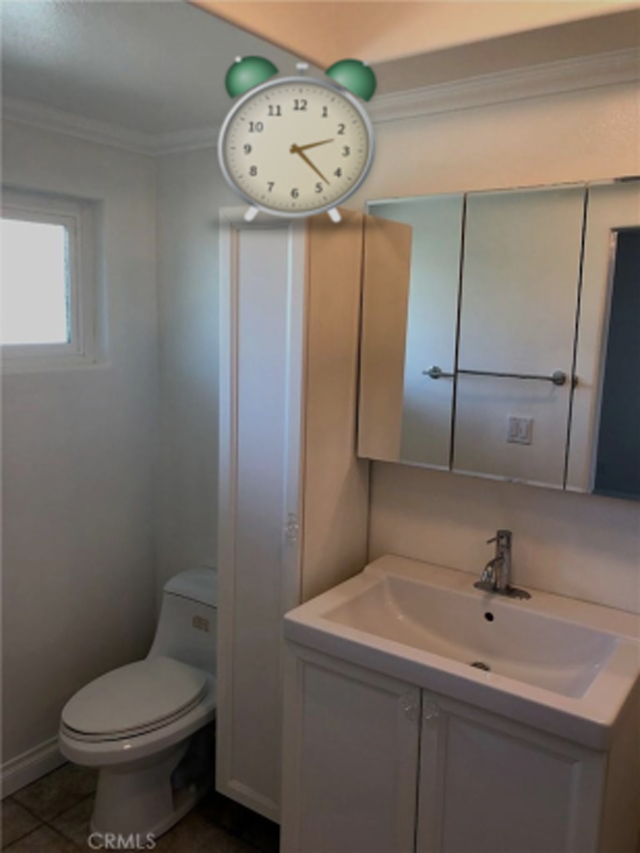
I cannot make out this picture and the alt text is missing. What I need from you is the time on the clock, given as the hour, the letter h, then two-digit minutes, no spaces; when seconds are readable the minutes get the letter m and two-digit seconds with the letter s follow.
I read 2h23
